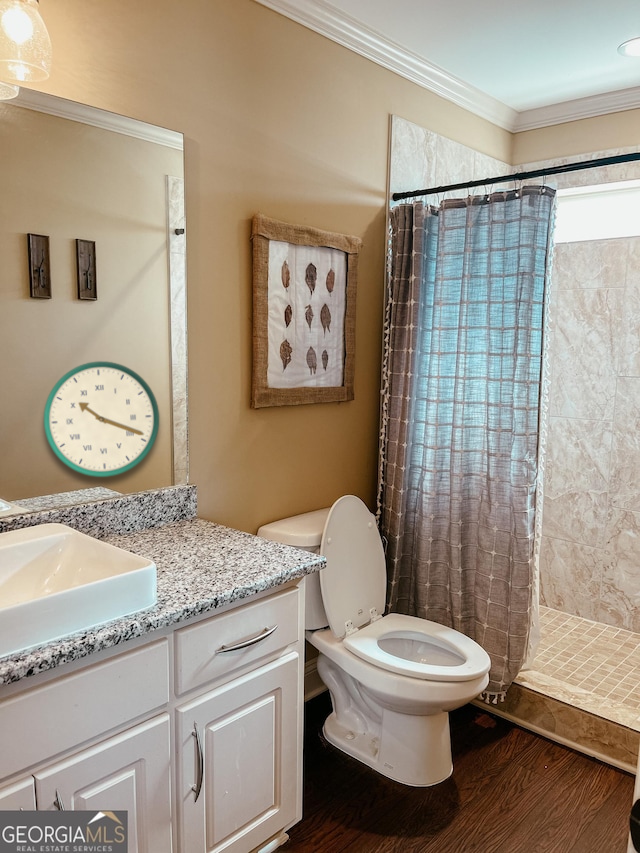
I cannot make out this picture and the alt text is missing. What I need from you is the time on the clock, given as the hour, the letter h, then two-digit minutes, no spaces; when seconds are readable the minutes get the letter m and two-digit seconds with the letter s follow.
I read 10h19
